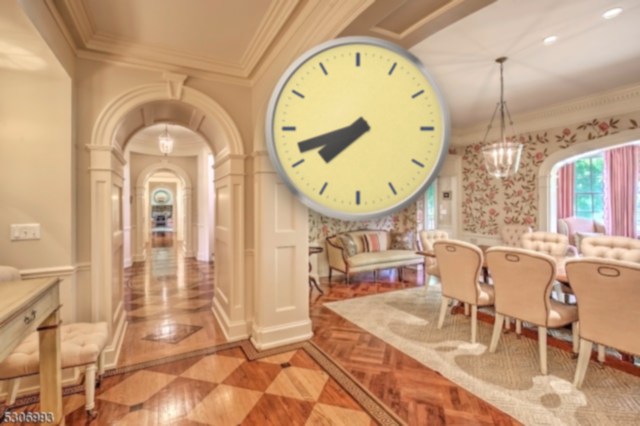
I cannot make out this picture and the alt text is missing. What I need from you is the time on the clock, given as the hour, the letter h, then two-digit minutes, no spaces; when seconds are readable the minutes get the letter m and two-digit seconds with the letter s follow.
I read 7h42
